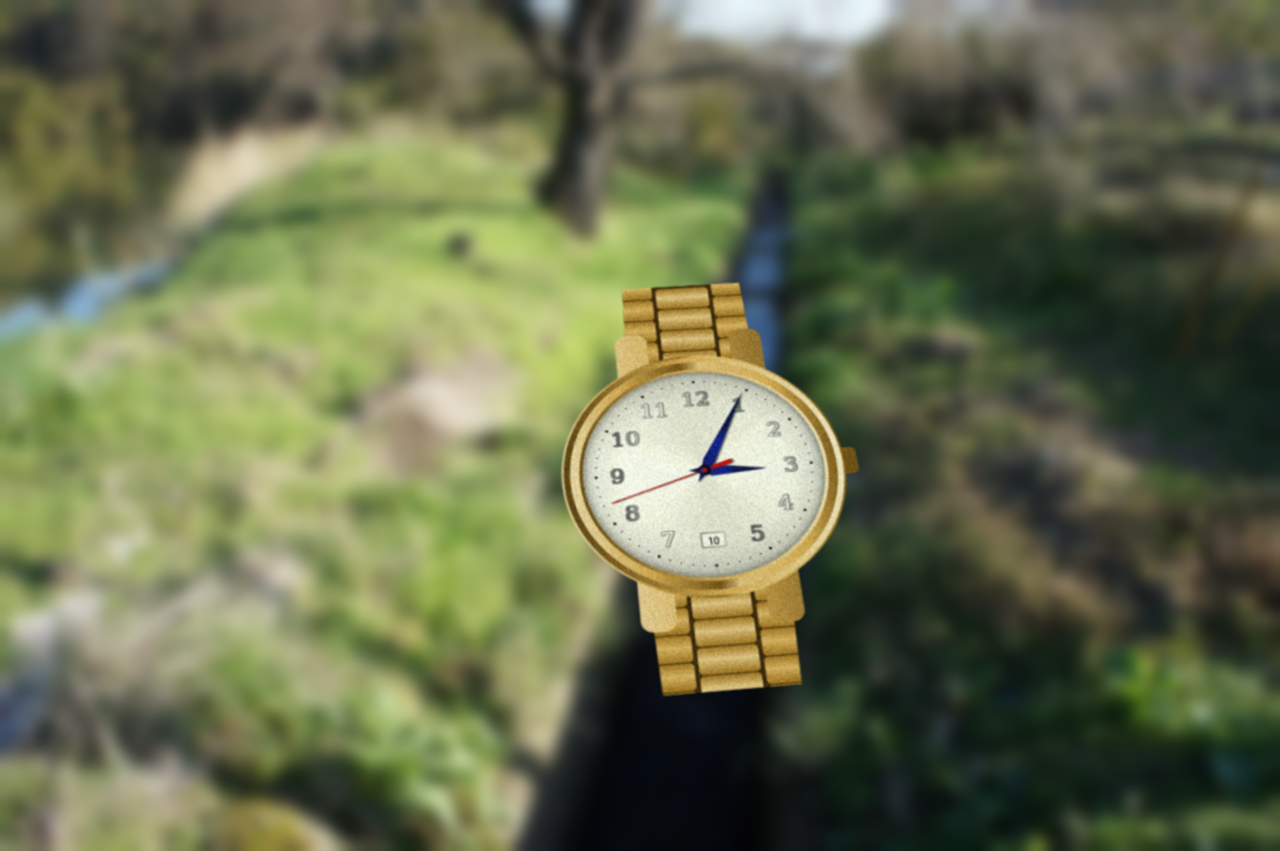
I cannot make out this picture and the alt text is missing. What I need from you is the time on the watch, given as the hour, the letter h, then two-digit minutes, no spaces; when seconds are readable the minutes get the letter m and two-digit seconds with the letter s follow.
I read 3h04m42s
